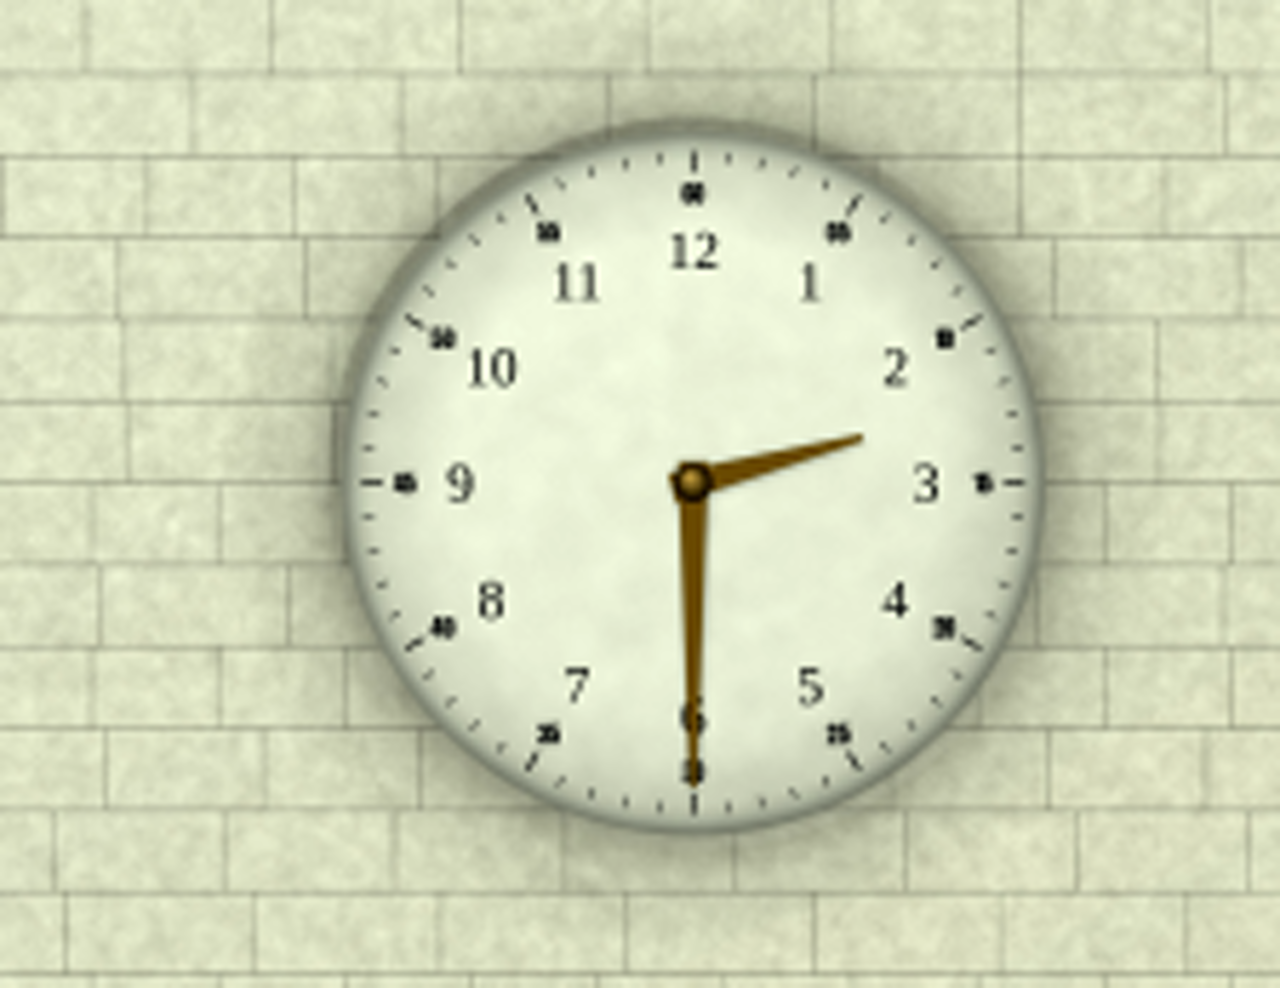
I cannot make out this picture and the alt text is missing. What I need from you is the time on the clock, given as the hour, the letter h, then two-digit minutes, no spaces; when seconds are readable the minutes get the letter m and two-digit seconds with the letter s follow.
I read 2h30
